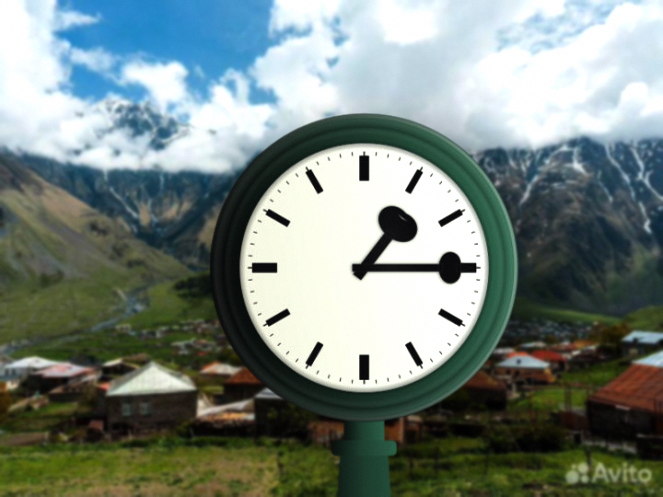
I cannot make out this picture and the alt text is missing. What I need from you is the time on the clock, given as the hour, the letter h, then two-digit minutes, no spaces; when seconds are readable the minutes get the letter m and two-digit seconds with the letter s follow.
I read 1h15
